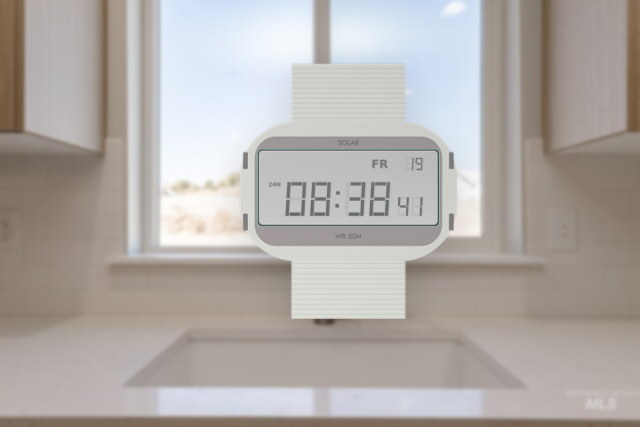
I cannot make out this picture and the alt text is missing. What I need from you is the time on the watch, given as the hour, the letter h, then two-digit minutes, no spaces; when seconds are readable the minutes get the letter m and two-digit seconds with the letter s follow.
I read 8h38m41s
